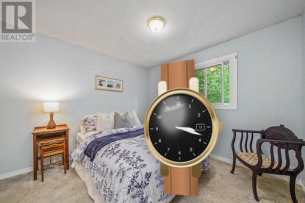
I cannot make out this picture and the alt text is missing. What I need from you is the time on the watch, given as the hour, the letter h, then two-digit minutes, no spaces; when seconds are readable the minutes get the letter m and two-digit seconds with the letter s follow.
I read 3h18
